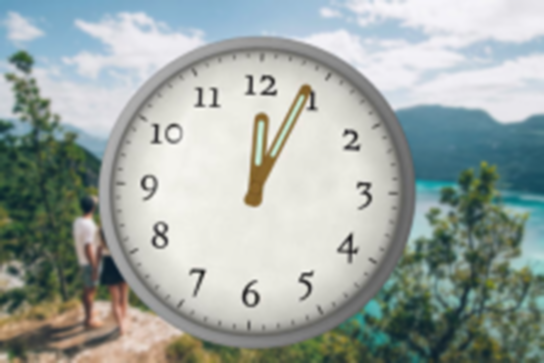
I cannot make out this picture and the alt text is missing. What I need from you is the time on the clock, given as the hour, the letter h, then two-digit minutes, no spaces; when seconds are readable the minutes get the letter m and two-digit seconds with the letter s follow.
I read 12h04
